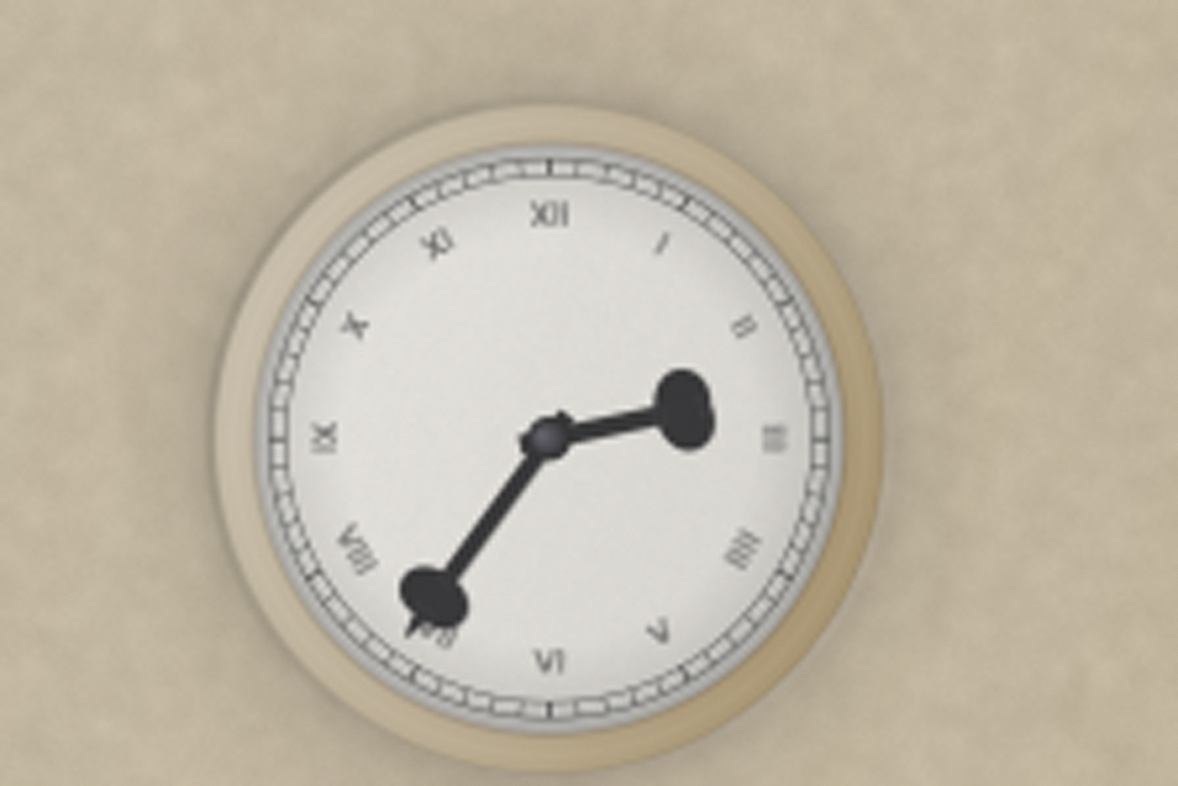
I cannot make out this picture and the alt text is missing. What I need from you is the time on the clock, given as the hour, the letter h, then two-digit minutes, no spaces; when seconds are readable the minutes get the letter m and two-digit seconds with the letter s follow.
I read 2h36
